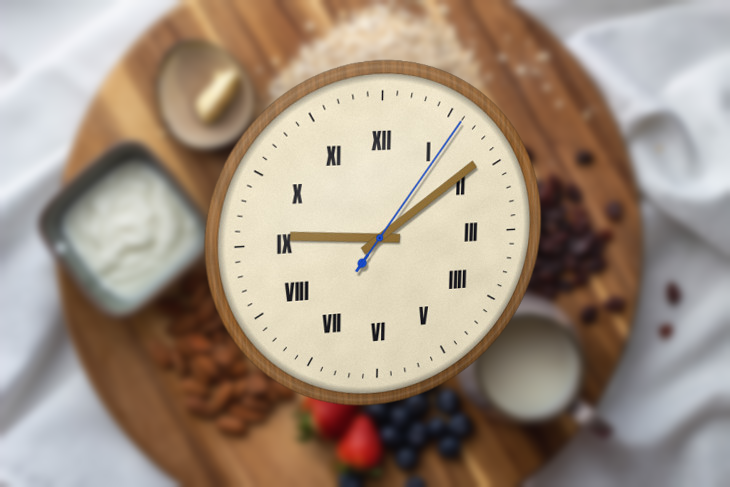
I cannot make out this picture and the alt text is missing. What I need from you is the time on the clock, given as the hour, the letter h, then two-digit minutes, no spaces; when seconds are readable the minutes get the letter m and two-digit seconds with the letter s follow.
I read 9h09m06s
